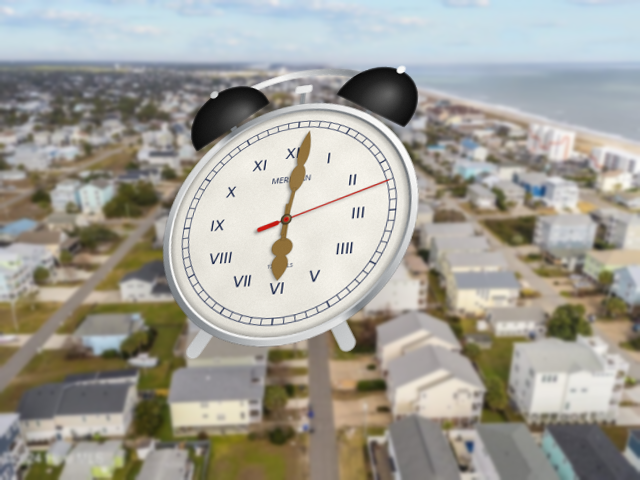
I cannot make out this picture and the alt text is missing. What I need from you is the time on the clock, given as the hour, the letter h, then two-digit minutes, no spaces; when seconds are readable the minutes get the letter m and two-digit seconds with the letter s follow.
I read 6h01m12s
